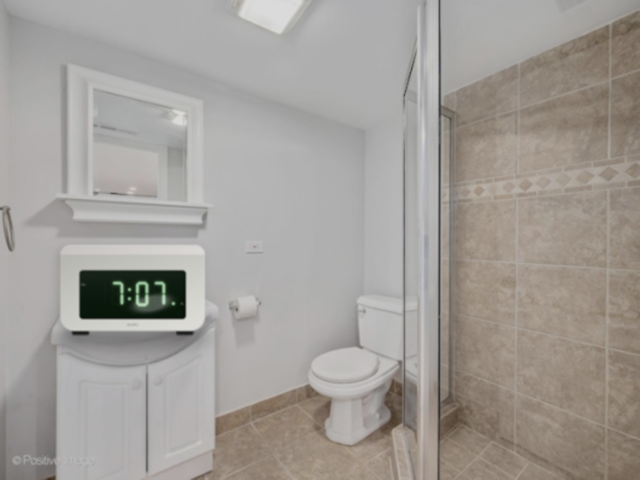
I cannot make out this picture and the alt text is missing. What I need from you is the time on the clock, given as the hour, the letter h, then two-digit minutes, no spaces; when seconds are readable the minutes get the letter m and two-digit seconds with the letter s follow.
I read 7h07
